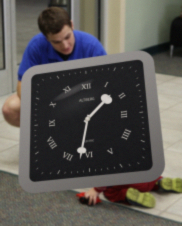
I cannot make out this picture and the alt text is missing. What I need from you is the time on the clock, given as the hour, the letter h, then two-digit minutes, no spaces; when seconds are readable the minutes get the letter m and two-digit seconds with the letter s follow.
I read 1h32
